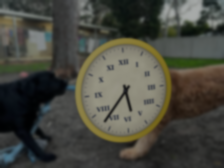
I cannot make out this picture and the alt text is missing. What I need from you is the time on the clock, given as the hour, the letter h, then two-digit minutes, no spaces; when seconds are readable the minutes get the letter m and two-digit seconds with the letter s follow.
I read 5h37
